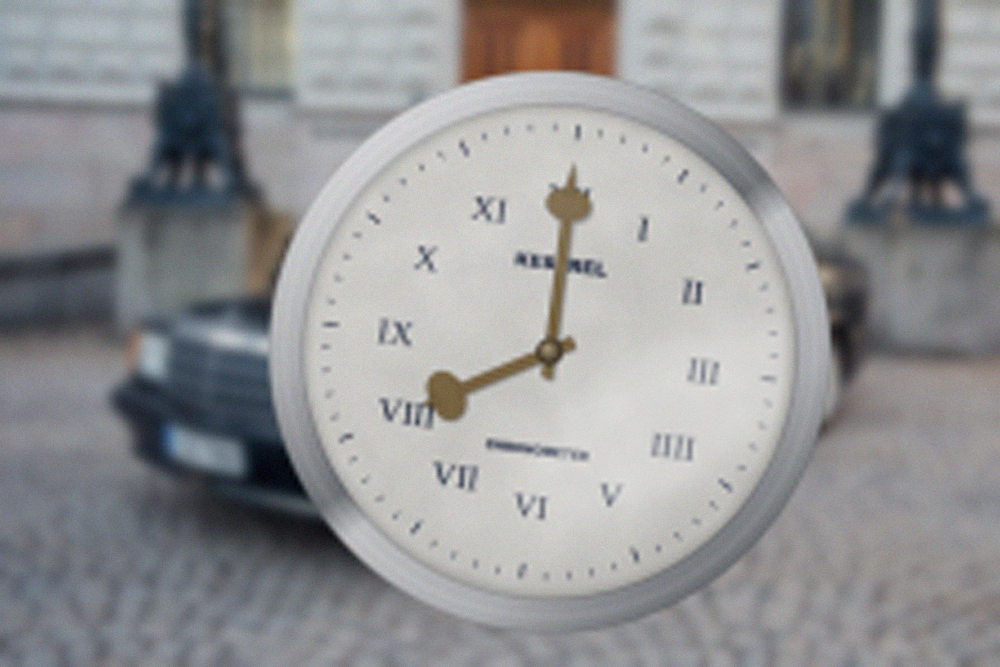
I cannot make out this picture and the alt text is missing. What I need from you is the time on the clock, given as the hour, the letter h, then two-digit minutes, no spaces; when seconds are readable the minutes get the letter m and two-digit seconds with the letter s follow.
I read 8h00
